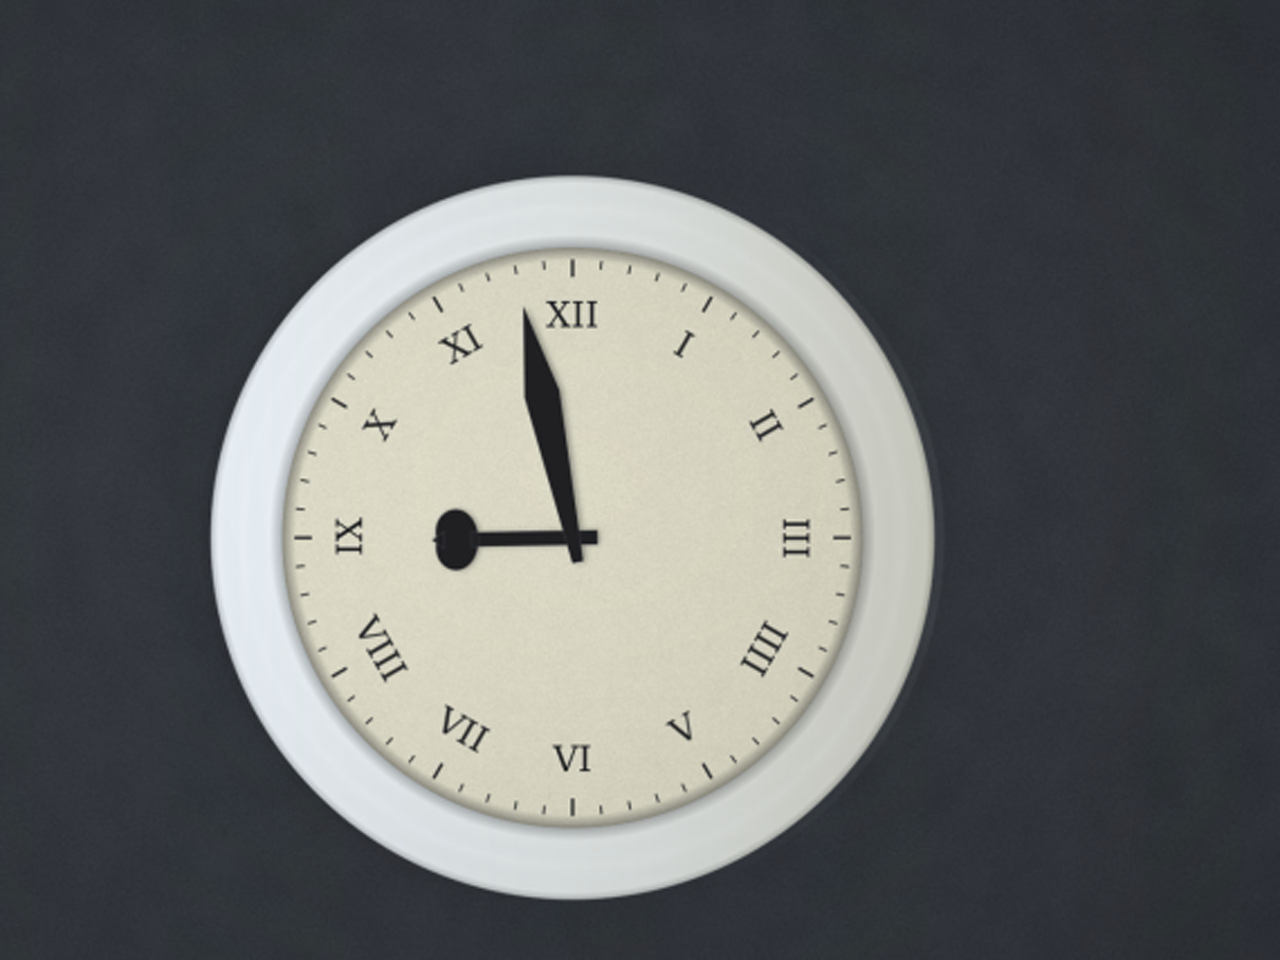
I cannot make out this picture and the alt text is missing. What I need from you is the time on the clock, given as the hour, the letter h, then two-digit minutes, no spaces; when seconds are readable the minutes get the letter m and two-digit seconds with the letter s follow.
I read 8h58
